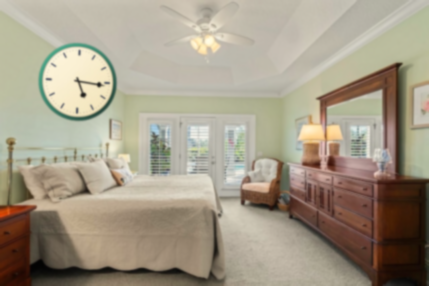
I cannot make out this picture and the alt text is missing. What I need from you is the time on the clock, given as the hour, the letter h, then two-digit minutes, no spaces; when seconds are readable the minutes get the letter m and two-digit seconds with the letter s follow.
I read 5h16
